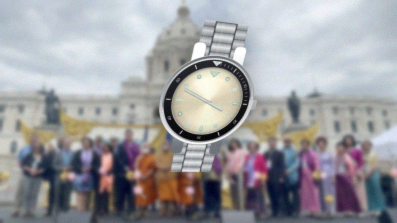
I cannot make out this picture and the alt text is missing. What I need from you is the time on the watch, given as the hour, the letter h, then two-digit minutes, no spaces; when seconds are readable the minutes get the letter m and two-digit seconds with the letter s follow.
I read 3h49
